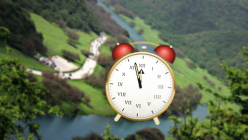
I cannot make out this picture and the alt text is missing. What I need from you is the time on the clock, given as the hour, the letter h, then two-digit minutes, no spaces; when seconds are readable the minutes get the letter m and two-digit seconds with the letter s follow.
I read 11h57
